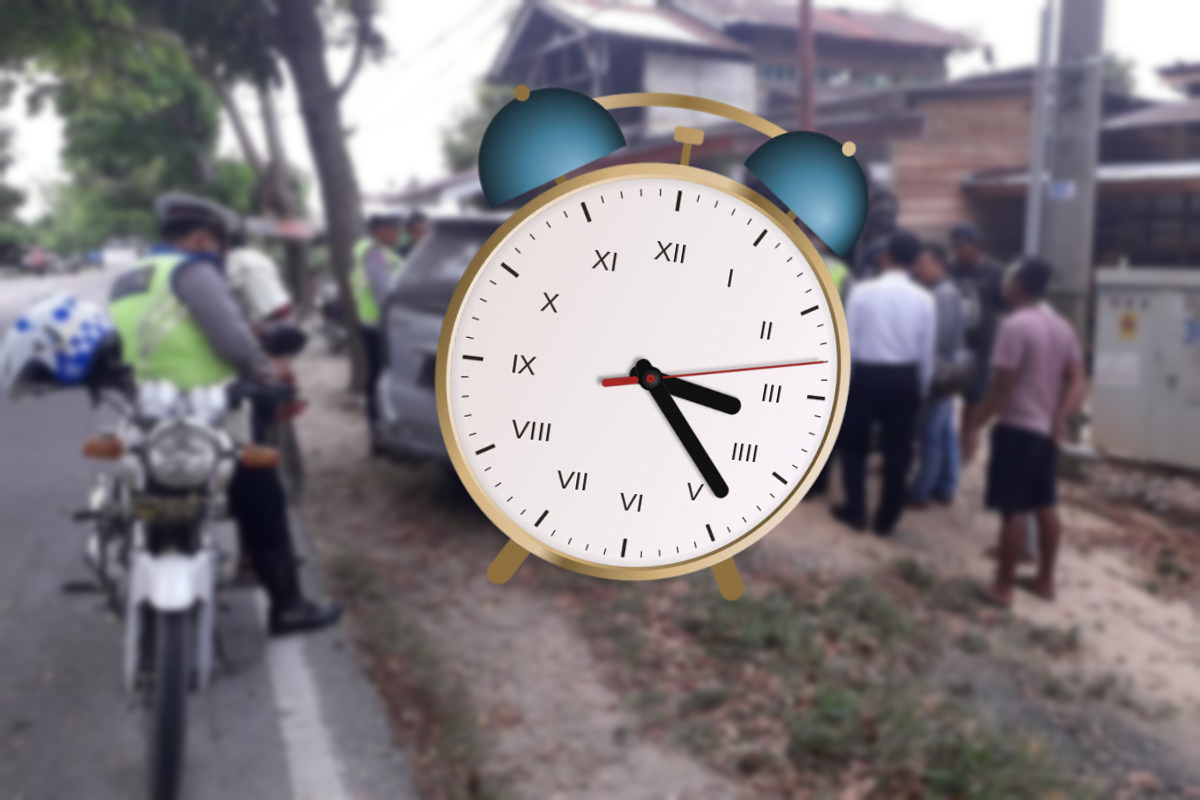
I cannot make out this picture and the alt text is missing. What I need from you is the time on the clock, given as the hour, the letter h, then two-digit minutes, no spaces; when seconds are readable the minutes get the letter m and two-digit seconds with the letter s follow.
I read 3h23m13s
